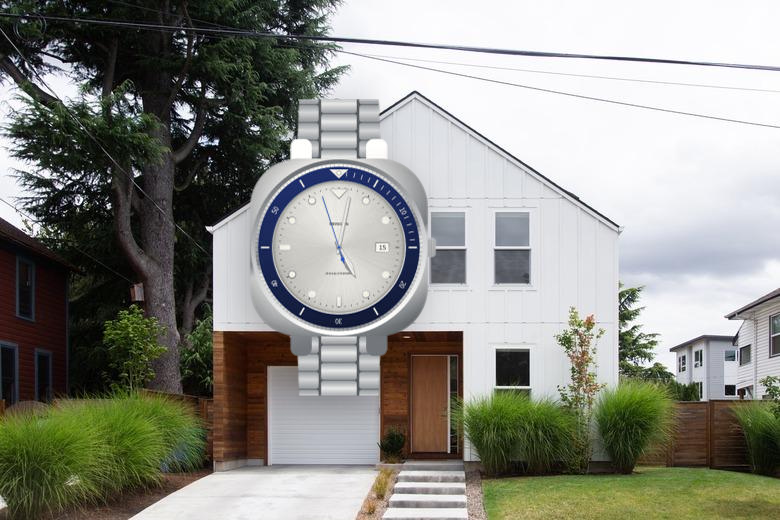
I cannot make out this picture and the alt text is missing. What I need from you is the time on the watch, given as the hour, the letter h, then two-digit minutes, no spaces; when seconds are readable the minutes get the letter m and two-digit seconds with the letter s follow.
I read 5h01m57s
